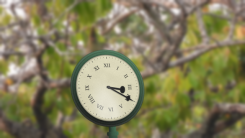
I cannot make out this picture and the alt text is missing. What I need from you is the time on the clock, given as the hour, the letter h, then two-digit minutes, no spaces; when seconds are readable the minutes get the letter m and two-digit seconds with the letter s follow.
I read 3h20
